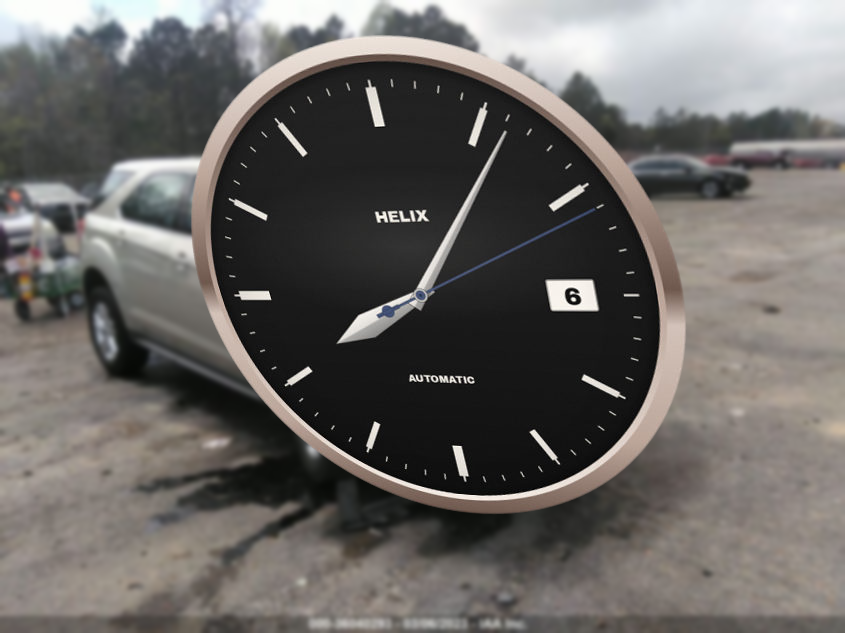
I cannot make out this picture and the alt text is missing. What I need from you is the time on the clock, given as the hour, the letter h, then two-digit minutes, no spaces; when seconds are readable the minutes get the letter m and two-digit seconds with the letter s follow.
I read 8h06m11s
